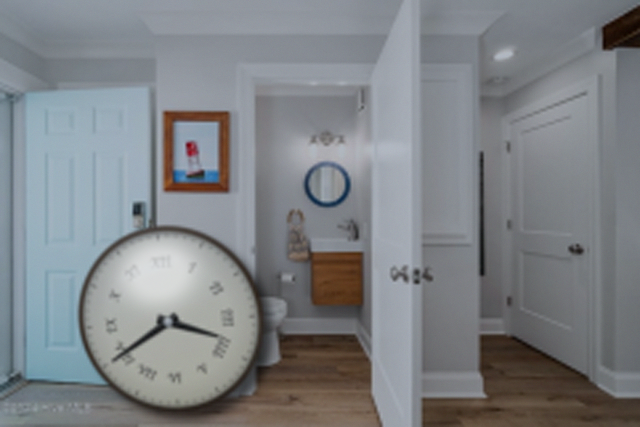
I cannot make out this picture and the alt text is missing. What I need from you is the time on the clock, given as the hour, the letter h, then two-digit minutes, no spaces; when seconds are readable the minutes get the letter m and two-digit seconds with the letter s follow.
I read 3h40
